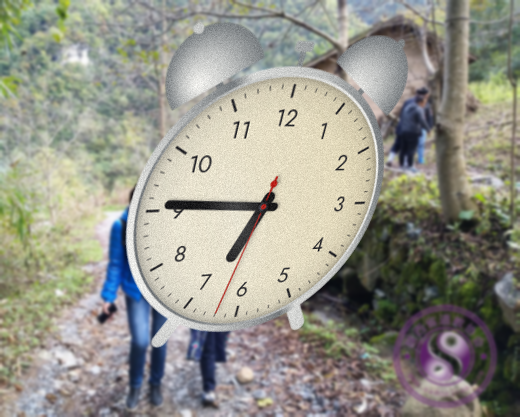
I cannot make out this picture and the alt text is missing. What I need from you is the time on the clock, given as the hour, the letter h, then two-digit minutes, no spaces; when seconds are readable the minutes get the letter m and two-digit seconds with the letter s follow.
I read 6h45m32s
